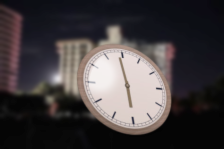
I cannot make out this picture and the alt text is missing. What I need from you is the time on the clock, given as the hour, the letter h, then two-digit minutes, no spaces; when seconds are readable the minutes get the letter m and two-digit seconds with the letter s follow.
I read 5h59
